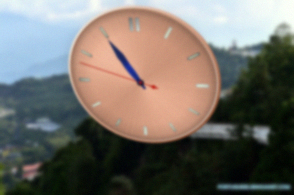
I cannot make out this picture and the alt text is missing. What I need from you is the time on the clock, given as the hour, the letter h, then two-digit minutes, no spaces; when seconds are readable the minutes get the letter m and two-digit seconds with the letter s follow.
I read 10h54m48s
